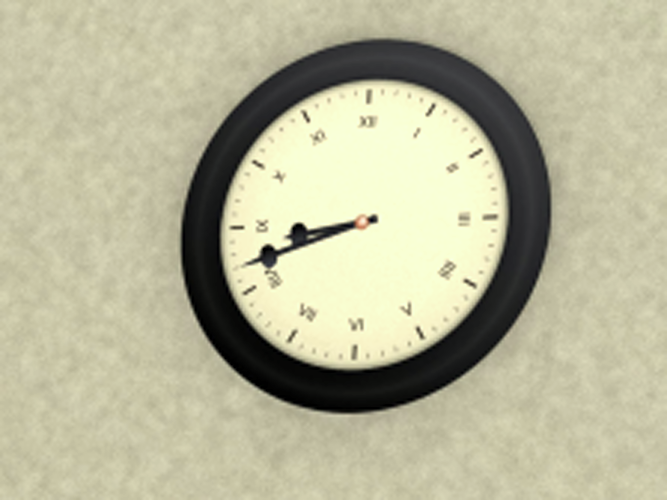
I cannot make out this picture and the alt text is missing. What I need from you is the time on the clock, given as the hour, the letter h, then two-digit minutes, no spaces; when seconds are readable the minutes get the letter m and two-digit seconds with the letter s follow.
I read 8h42
